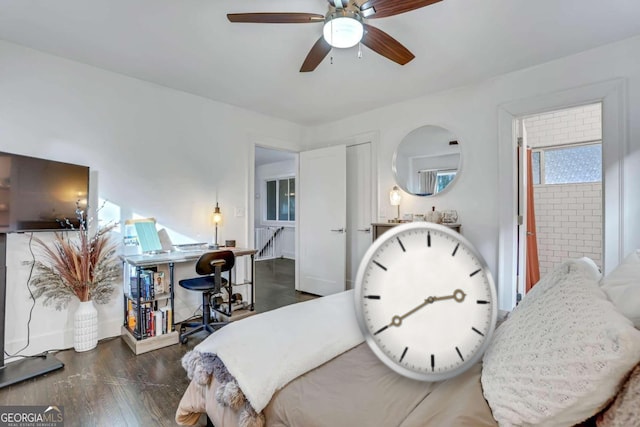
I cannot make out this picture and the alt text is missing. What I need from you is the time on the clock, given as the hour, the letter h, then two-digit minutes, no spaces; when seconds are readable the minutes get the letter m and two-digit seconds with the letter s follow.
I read 2h40
